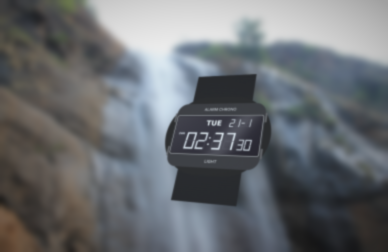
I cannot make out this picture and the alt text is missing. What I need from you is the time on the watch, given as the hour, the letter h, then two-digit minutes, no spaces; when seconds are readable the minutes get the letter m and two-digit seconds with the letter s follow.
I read 2h37m30s
